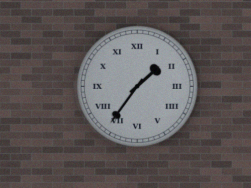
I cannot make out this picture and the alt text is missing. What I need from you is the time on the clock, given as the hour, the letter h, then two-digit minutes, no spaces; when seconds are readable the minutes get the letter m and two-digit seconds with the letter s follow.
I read 1h36
